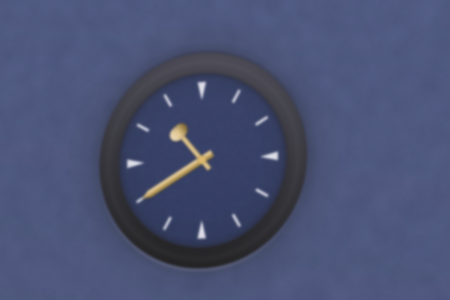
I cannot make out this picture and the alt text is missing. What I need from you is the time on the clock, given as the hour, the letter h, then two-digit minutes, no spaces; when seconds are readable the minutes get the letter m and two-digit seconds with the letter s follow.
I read 10h40
